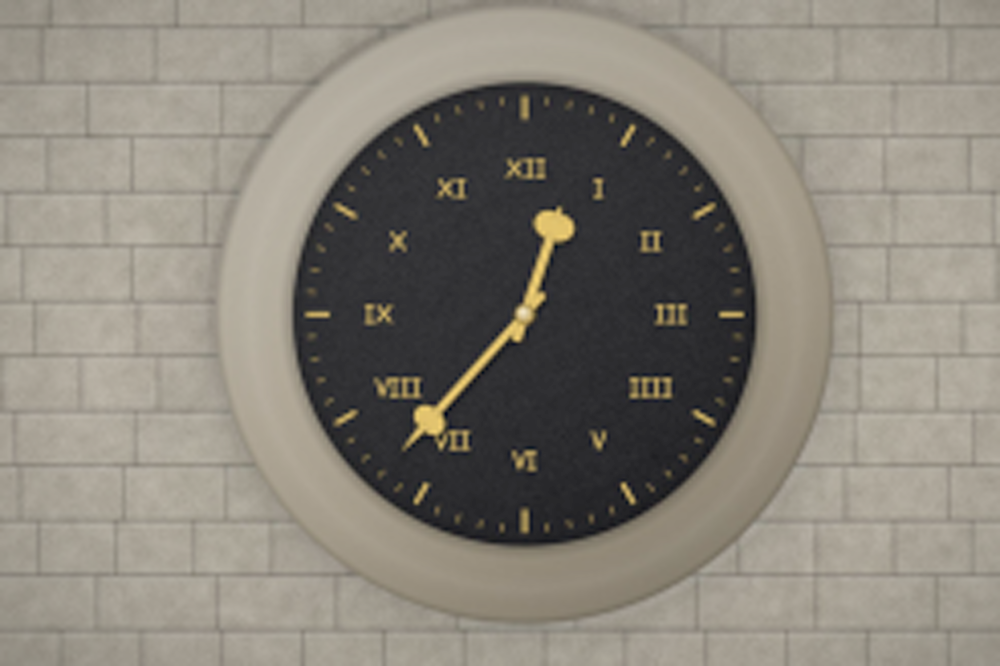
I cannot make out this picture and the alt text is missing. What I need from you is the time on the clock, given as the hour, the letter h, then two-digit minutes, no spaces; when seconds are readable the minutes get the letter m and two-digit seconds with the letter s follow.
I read 12h37
